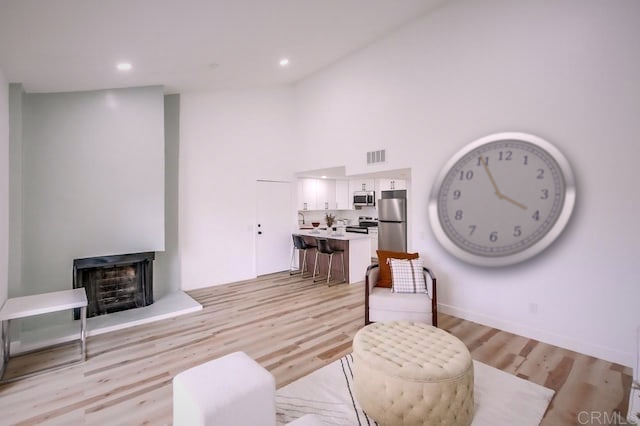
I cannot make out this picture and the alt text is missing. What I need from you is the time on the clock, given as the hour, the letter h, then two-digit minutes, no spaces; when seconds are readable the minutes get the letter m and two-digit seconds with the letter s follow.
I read 3h55
